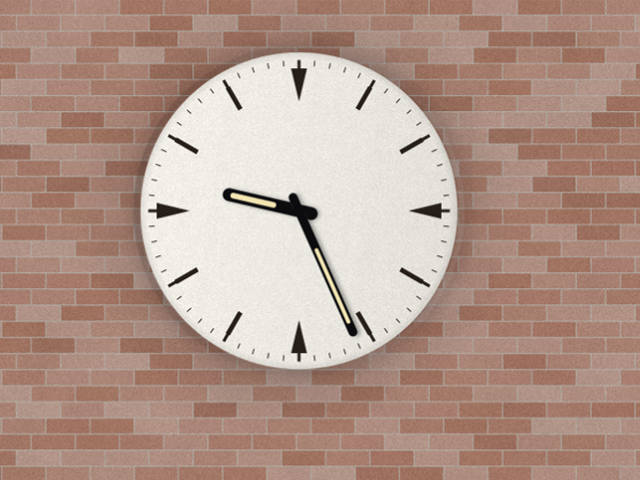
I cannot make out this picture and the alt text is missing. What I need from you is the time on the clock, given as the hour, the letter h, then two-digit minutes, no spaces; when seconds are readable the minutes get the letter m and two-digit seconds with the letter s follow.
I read 9h26
